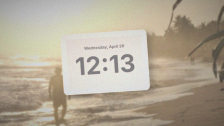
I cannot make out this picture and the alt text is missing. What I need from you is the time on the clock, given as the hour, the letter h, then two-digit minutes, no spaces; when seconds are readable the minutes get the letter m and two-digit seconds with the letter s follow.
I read 12h13
